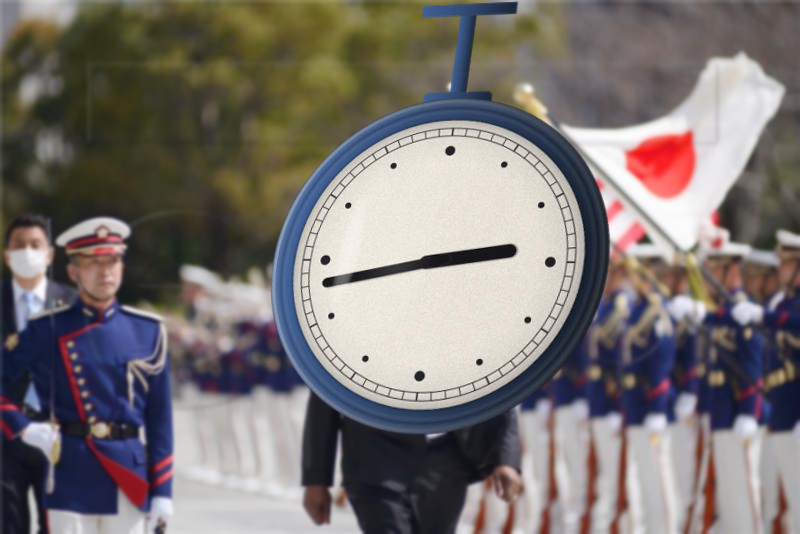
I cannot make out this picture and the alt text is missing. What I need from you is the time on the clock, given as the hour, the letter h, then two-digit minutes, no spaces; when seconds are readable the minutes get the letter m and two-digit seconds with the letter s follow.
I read 2h43
